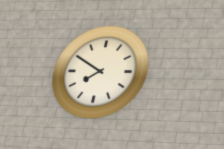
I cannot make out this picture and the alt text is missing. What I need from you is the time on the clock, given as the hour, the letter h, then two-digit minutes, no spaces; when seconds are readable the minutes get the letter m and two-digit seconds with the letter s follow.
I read 7h50
